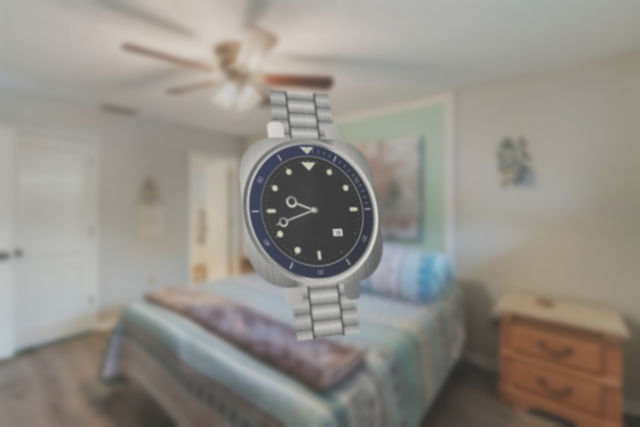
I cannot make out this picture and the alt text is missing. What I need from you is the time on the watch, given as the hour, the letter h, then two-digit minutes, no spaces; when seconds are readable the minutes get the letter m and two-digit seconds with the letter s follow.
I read 9h42
